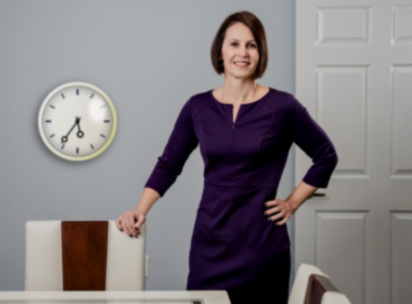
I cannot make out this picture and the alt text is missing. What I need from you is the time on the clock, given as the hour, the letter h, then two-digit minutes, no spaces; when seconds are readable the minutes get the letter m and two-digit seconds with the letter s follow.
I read 5h36
